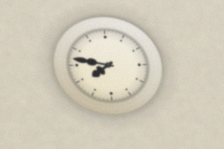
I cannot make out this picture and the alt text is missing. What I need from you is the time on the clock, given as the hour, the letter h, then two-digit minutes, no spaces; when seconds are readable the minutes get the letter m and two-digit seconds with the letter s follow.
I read 7h47
